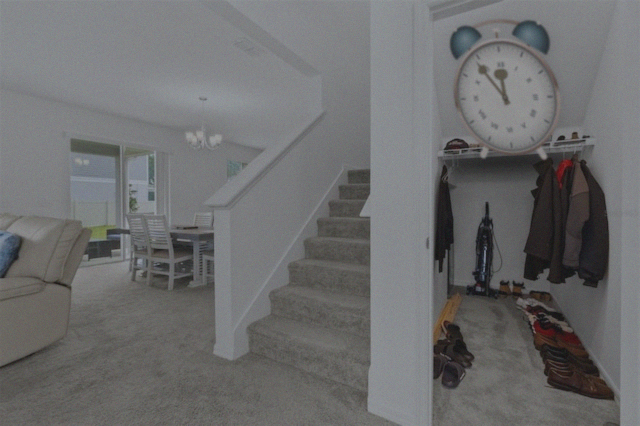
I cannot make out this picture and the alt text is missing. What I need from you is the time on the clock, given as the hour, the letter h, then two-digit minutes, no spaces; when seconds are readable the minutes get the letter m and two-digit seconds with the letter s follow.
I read 11h54
